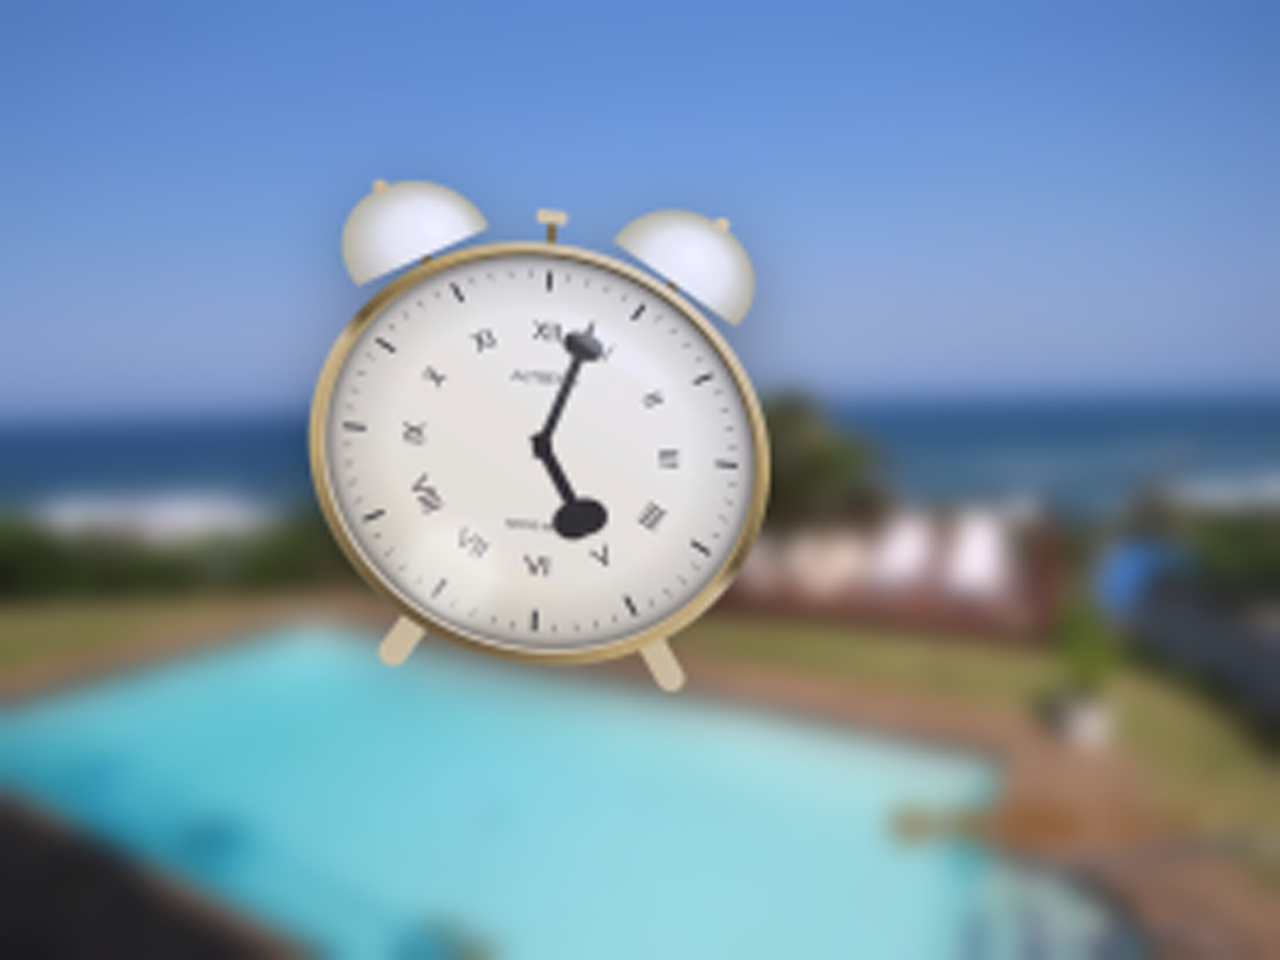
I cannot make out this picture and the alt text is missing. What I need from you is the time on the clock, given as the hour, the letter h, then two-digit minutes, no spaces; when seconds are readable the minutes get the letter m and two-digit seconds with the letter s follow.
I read 5h03
